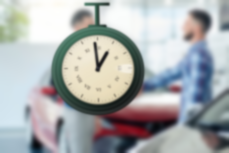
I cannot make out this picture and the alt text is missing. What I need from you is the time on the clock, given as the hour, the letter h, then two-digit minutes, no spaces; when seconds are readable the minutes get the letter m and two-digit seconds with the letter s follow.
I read 12h59
